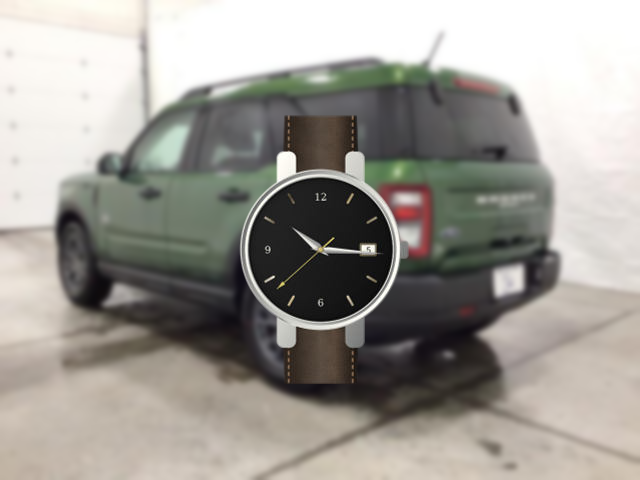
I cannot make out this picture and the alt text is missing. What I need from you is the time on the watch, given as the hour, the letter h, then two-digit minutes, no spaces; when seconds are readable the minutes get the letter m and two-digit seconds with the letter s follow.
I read 10h15m38s
